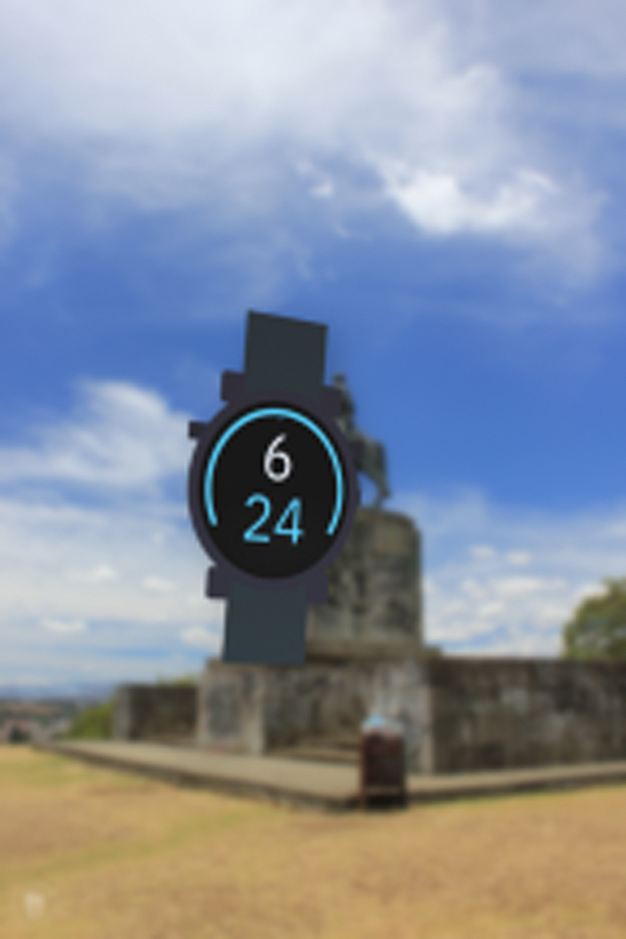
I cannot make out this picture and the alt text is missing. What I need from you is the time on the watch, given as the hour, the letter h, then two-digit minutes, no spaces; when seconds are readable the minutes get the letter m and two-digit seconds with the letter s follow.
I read 6h24
